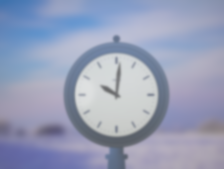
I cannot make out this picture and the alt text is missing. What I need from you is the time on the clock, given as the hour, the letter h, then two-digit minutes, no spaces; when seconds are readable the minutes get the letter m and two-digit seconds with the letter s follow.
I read 10h01
